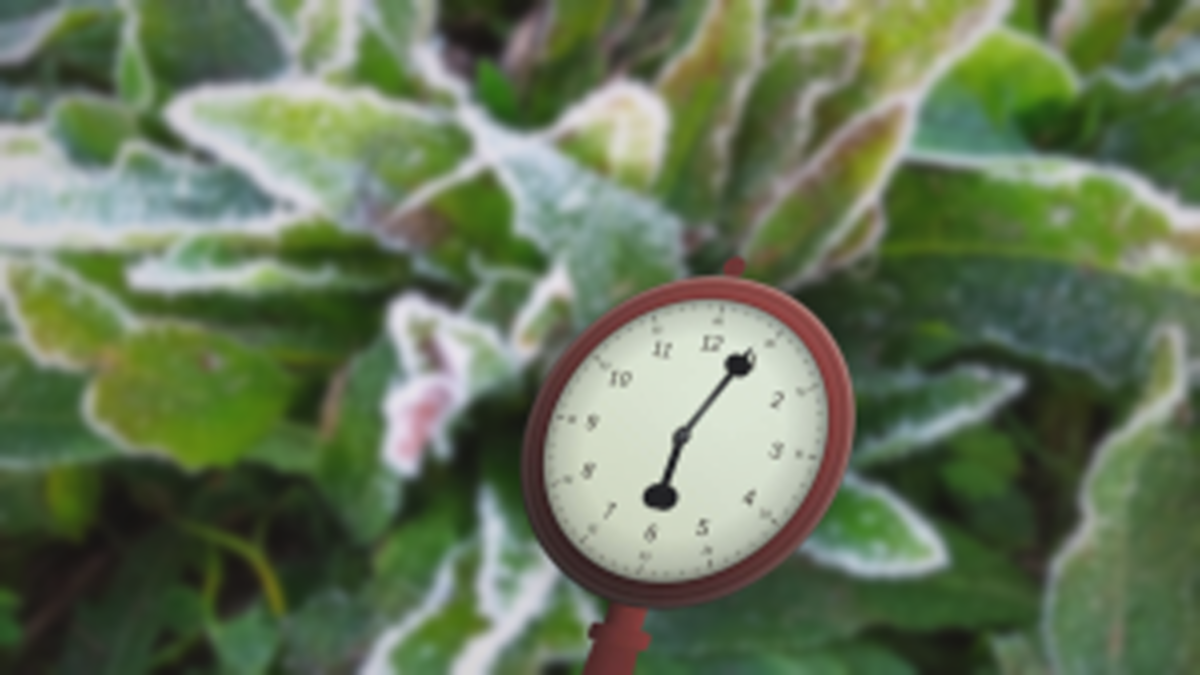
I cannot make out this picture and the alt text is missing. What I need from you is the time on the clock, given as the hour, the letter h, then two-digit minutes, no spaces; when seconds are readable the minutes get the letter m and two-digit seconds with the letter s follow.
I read 6h04
